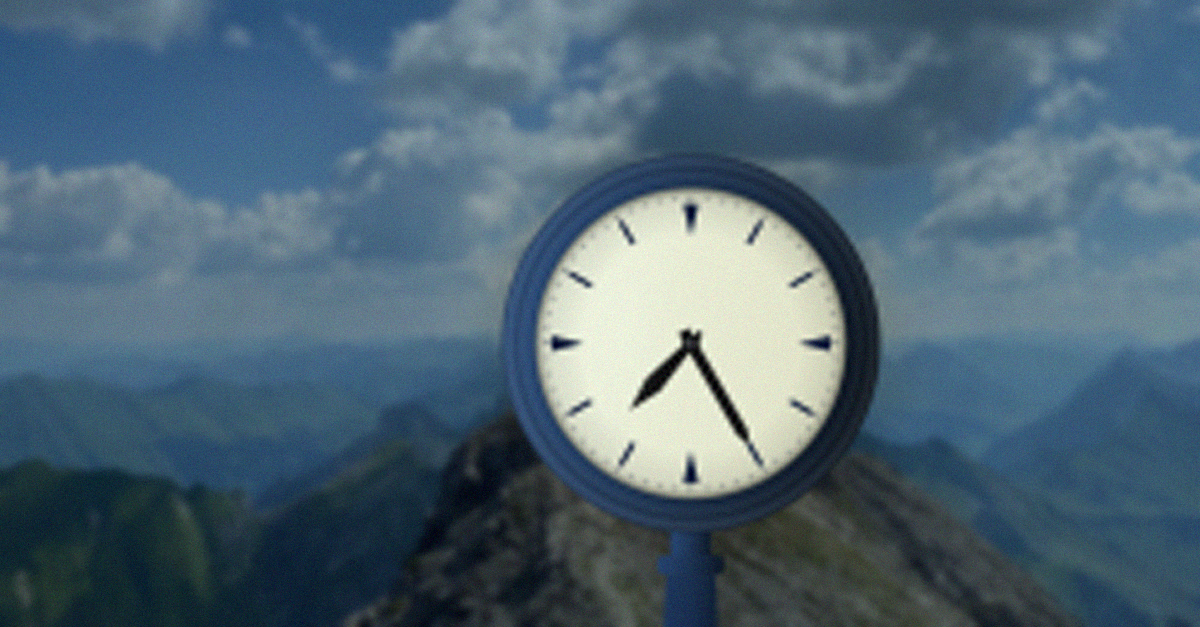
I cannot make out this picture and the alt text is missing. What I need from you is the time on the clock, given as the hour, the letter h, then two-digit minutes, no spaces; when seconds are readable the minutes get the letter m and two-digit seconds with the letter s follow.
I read 7h25
